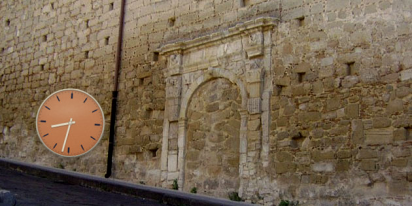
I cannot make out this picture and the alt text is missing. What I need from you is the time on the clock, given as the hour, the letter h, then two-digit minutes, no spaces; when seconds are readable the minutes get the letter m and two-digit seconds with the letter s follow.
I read 8h32
